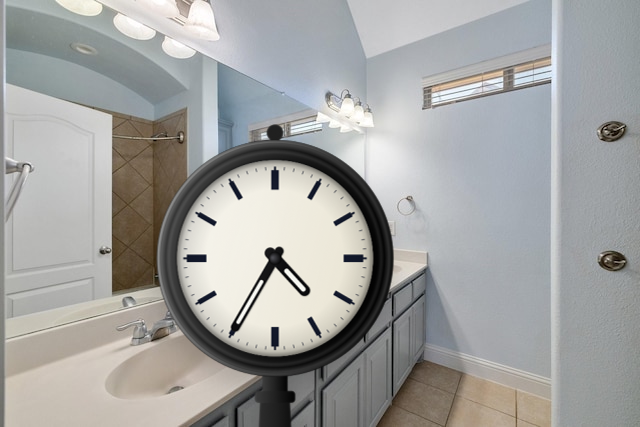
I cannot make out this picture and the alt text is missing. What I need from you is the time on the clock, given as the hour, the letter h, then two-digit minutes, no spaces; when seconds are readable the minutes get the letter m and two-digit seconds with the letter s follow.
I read 4h35
